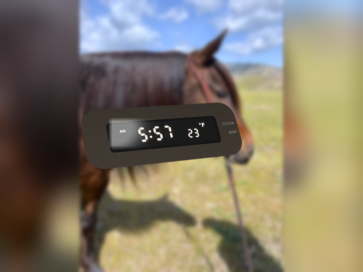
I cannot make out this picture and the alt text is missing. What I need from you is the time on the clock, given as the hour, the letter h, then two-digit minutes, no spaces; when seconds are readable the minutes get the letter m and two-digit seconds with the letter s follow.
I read 5h57
